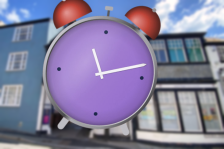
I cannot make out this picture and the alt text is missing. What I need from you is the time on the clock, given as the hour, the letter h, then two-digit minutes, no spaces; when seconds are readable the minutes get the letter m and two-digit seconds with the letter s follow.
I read 11h12
